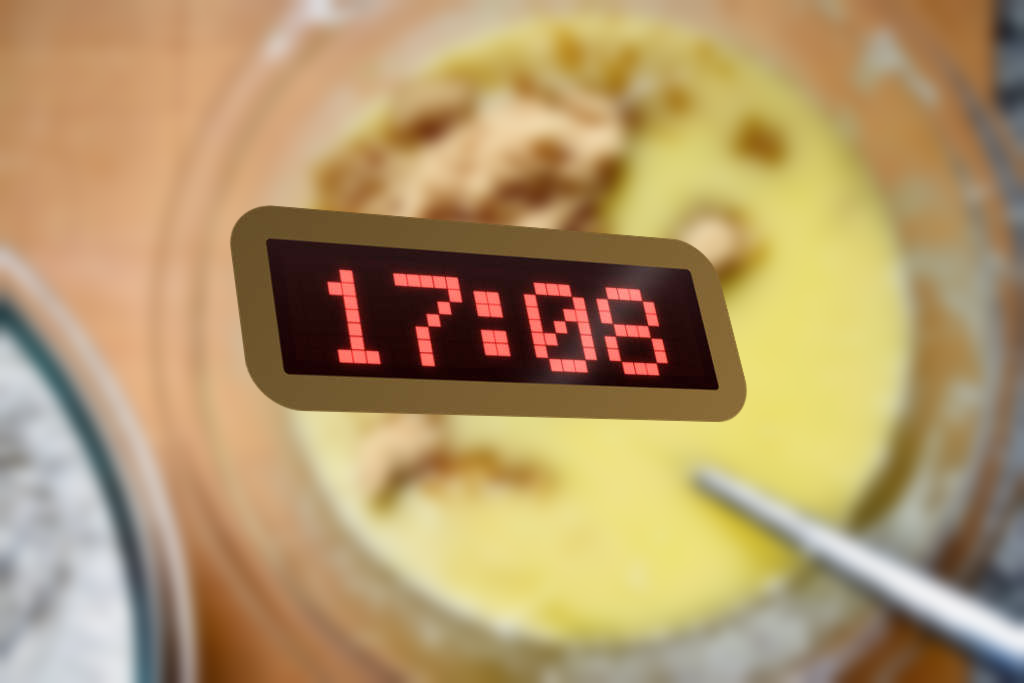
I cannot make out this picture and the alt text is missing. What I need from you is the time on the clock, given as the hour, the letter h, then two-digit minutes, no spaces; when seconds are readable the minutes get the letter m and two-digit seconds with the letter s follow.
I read 17h08
